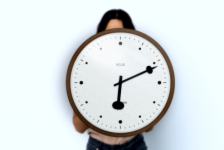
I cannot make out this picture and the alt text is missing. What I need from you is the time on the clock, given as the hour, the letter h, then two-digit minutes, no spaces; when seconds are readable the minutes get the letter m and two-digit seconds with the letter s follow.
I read 6h11
